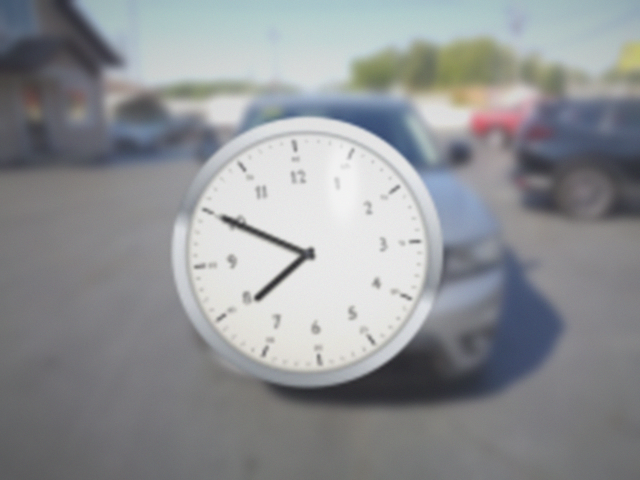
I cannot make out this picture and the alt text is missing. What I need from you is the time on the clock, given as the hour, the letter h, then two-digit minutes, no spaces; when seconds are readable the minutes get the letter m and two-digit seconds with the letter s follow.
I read 7h50
